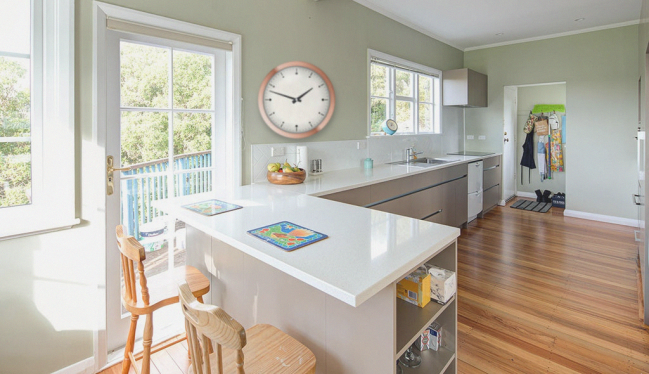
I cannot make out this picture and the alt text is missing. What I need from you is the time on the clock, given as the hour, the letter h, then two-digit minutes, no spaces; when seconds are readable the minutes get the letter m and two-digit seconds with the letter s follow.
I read 1h48
